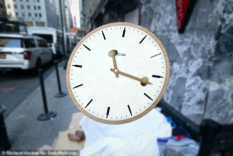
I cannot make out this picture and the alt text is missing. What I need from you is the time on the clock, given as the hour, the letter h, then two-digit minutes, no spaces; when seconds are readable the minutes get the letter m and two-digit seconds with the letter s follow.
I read 11h17
